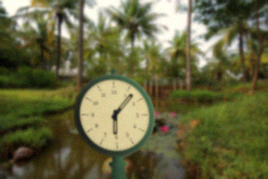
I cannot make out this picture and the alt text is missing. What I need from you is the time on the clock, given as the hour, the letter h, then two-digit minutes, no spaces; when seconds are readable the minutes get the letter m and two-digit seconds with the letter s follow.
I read 6h07
